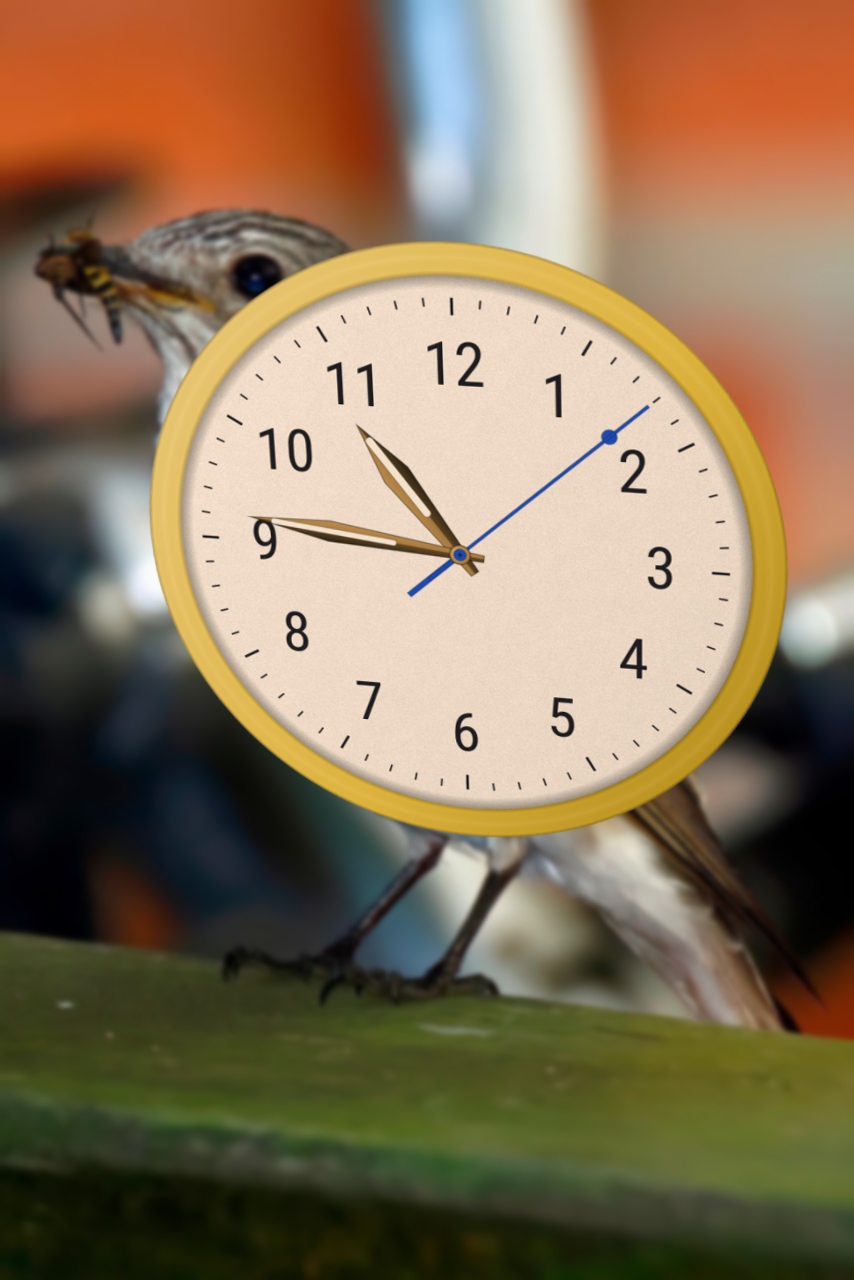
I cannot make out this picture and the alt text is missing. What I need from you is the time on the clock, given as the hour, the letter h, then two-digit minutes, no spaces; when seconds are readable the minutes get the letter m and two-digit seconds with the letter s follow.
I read 10h46m08s
